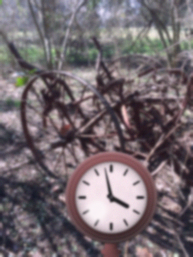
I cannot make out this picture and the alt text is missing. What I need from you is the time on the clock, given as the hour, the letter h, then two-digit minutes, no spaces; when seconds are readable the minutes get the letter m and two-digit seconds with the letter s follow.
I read 3h58
